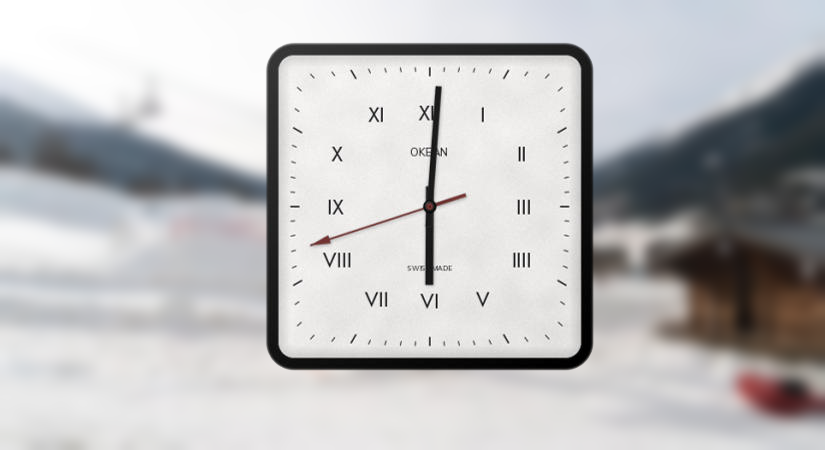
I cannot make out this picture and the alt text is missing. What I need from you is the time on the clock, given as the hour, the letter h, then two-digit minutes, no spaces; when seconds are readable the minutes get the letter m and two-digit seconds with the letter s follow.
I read 6h00m42s
